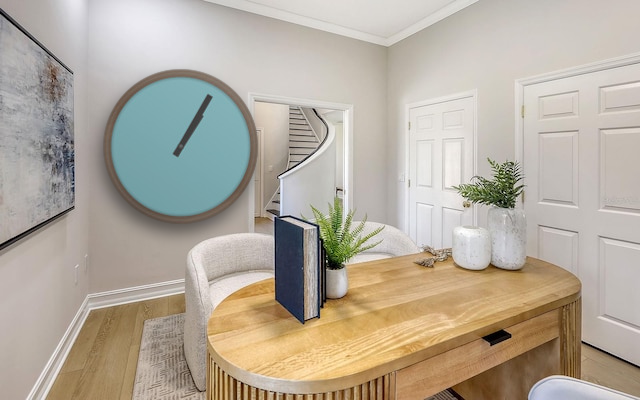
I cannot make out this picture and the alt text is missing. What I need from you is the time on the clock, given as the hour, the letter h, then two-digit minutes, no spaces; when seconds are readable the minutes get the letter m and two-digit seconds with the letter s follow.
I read 1h05
